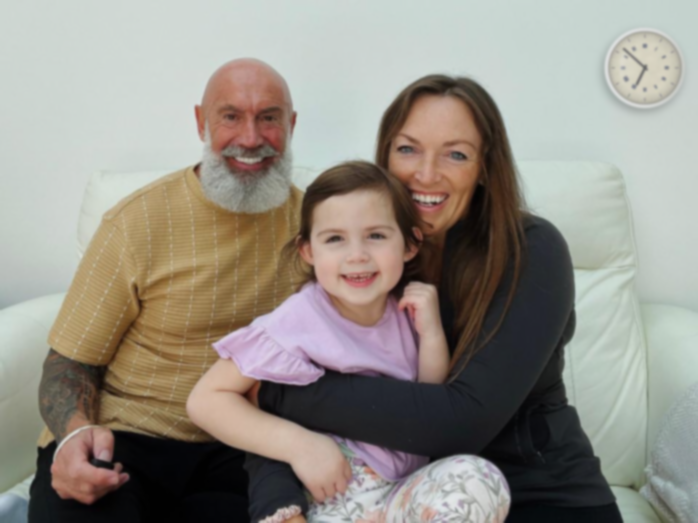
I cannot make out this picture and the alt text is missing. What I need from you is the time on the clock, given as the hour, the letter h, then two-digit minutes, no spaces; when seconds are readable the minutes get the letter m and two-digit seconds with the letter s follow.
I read 6h52
